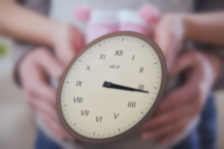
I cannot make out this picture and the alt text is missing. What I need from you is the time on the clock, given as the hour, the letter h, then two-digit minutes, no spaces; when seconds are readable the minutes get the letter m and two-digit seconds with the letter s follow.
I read 3h16
